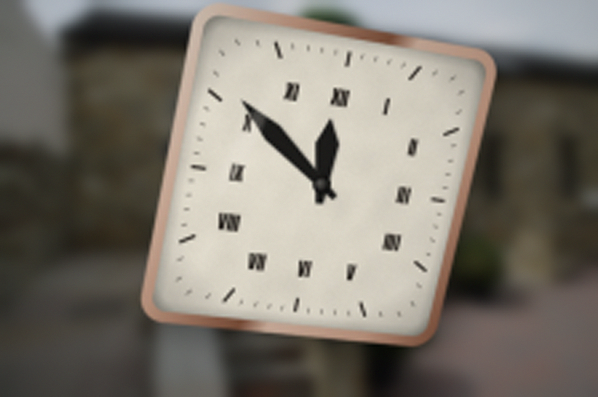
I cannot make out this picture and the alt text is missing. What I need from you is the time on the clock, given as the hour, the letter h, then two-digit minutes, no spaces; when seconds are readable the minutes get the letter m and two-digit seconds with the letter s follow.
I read 11h51
